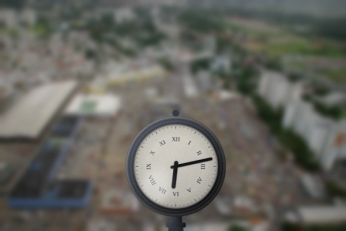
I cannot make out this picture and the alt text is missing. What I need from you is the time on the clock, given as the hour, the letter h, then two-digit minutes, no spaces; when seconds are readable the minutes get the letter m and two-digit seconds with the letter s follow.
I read 6h13
